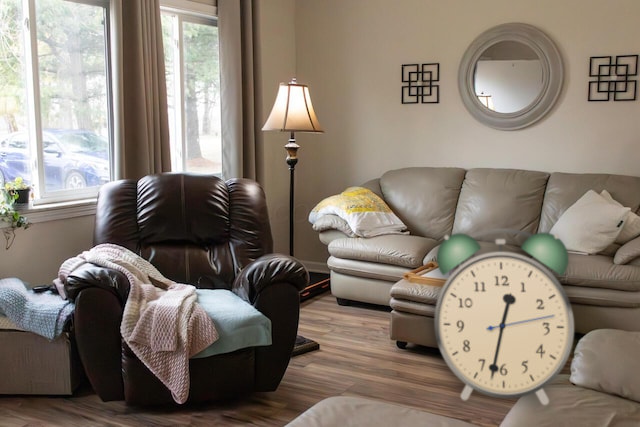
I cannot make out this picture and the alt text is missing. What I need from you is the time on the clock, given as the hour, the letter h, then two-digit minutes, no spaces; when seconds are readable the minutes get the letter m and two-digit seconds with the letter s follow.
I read 12h32m13s
